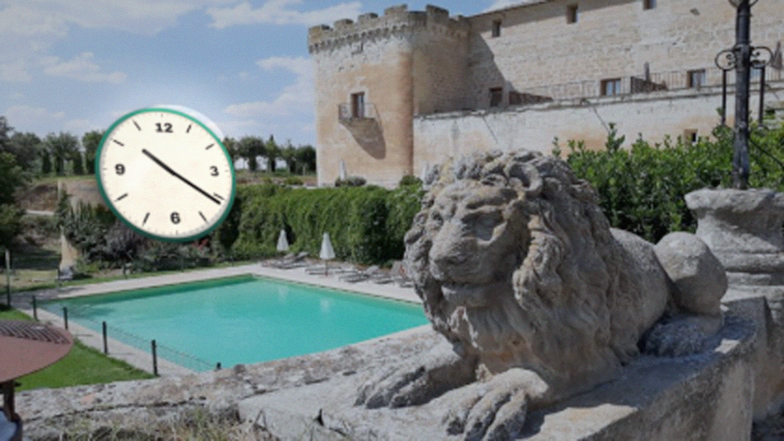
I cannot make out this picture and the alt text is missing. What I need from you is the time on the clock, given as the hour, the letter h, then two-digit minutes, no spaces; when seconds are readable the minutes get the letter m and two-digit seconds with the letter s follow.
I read 10h21
